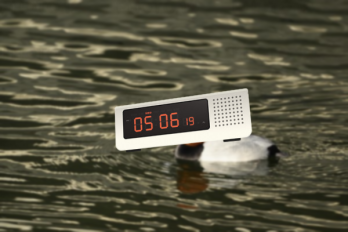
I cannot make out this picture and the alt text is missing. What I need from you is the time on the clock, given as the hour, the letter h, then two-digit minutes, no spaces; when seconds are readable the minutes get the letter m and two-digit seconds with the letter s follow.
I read 5h06m19s
